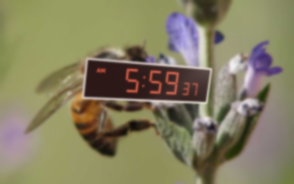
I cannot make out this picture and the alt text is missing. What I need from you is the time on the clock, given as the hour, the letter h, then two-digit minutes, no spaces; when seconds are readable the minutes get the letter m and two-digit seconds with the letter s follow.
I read 5h59m37s
